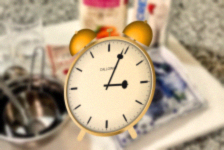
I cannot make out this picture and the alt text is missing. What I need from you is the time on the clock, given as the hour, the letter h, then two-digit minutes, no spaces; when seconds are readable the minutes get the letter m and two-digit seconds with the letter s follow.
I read 3h04
